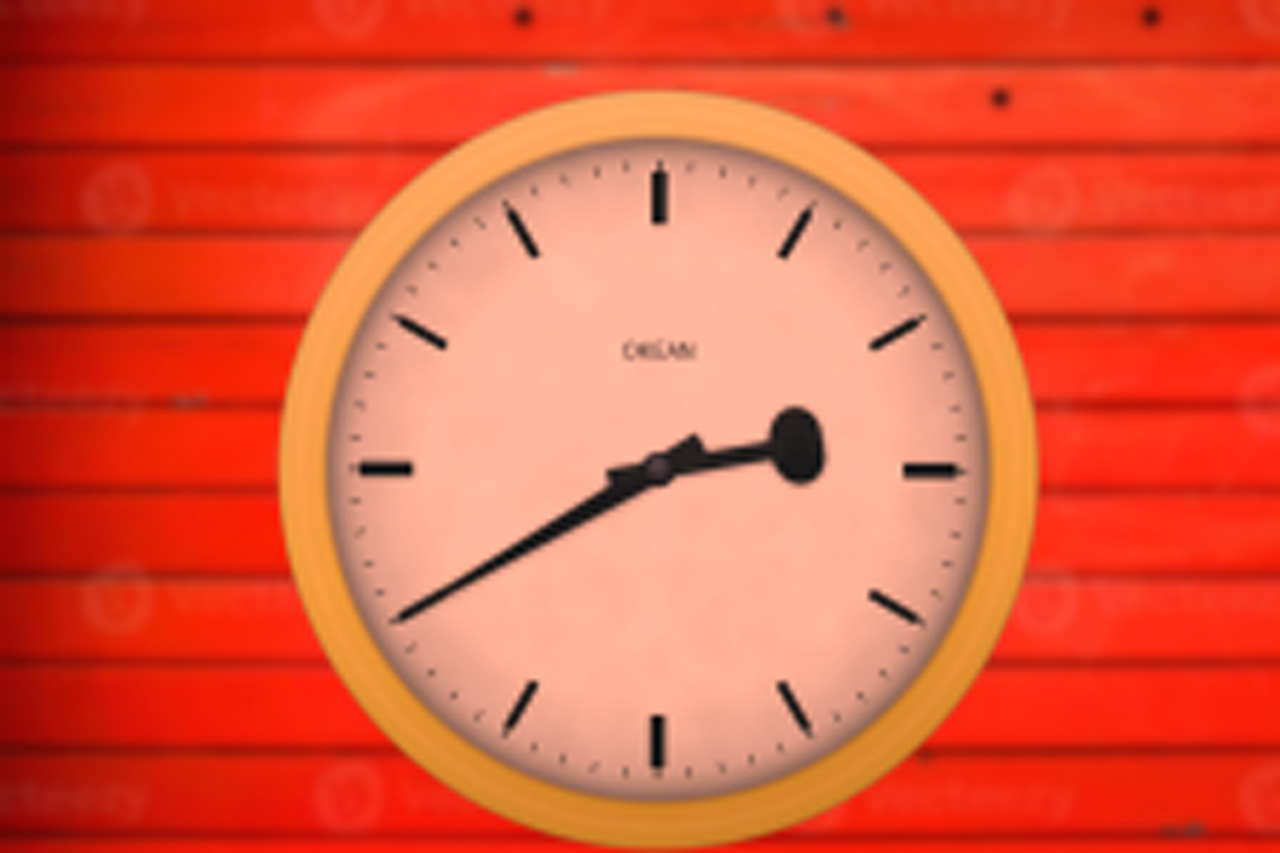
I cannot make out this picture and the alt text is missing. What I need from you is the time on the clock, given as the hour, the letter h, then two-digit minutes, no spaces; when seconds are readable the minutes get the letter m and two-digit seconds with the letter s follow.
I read 2h40
